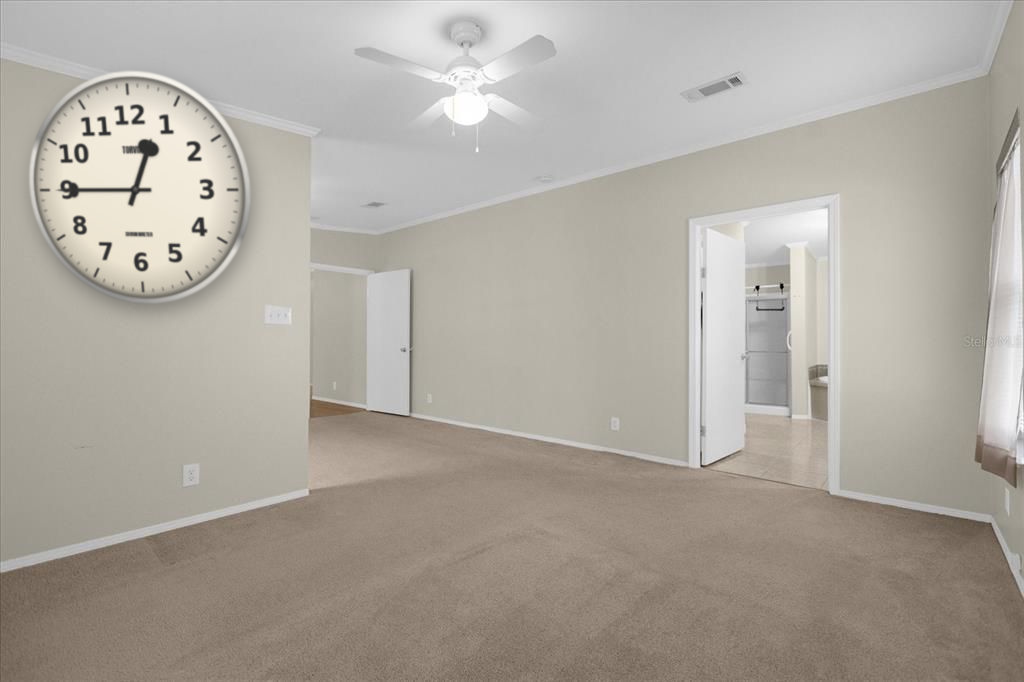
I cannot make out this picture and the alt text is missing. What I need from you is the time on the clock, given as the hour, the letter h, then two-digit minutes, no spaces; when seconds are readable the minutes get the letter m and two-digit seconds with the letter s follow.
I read 12h45
